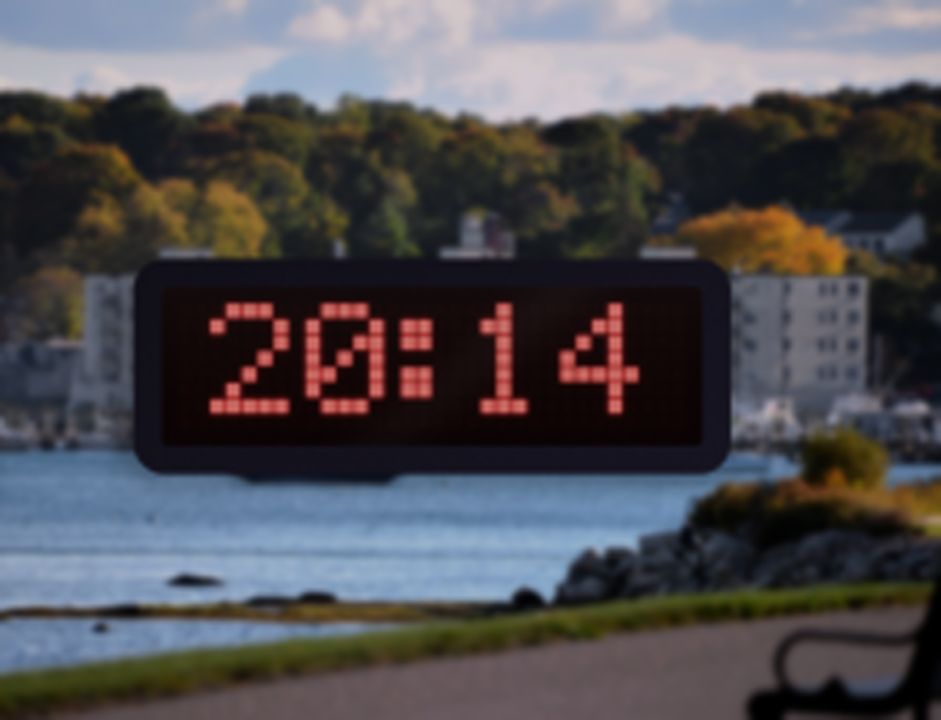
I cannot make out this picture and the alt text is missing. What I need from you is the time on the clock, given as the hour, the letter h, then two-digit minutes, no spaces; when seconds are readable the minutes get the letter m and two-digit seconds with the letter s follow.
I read 20h14
